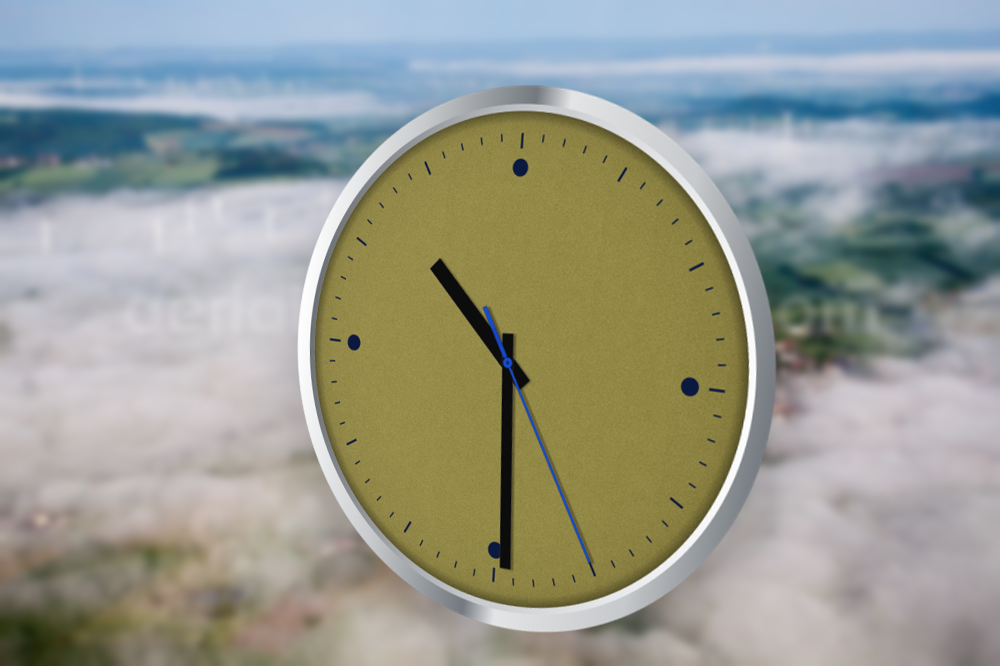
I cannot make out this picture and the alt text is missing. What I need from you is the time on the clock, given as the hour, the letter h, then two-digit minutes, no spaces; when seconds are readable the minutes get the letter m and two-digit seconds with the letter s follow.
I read 10h29m25s
